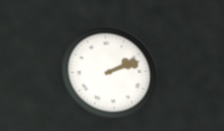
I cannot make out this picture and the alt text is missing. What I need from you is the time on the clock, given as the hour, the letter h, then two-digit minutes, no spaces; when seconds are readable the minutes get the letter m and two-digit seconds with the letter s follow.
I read 2h12
